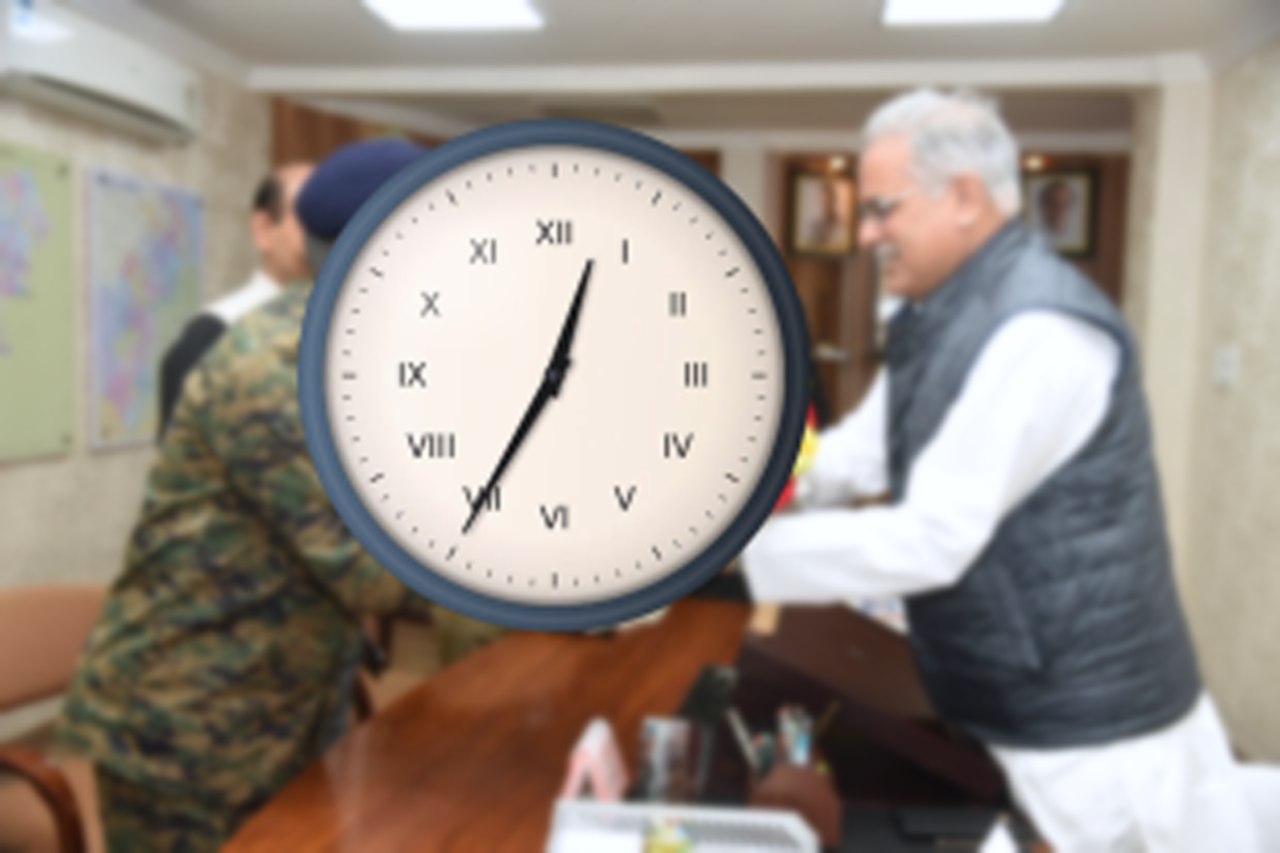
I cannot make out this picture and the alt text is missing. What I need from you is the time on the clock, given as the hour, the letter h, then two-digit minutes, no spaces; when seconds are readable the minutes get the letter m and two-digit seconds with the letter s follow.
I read 12h35
